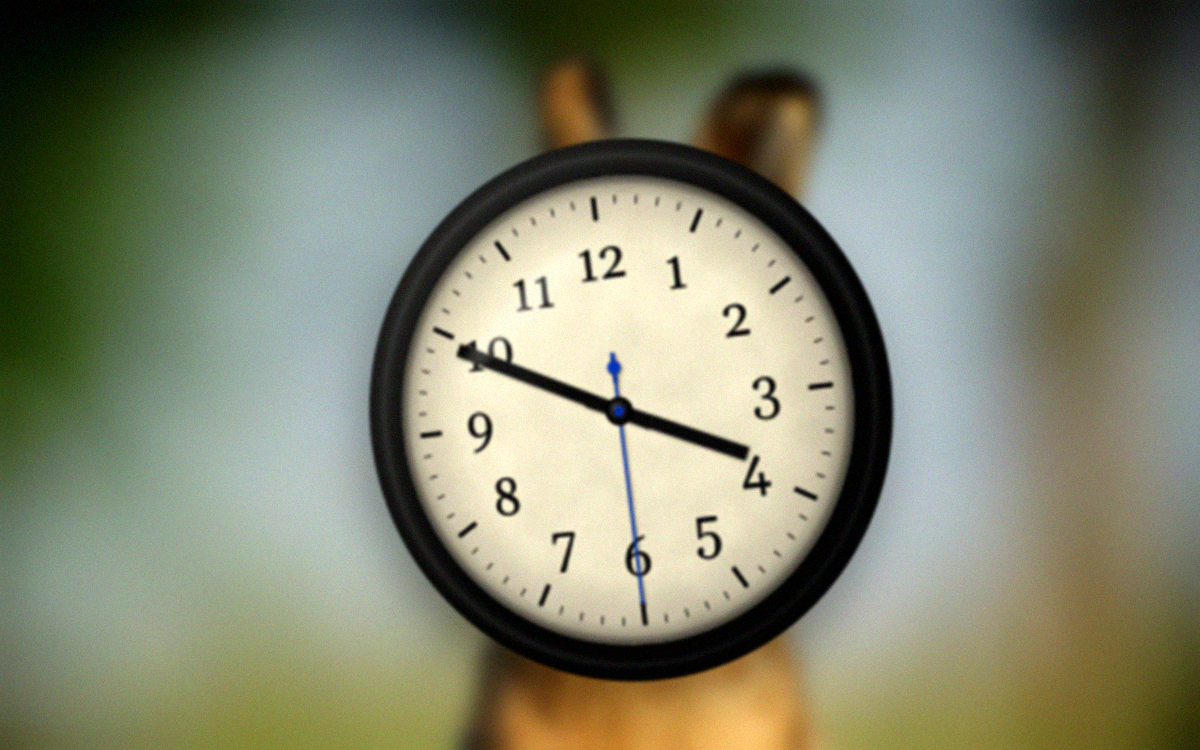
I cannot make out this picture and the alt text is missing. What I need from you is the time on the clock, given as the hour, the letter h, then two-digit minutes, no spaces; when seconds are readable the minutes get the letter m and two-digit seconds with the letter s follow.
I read 3h49m30s
